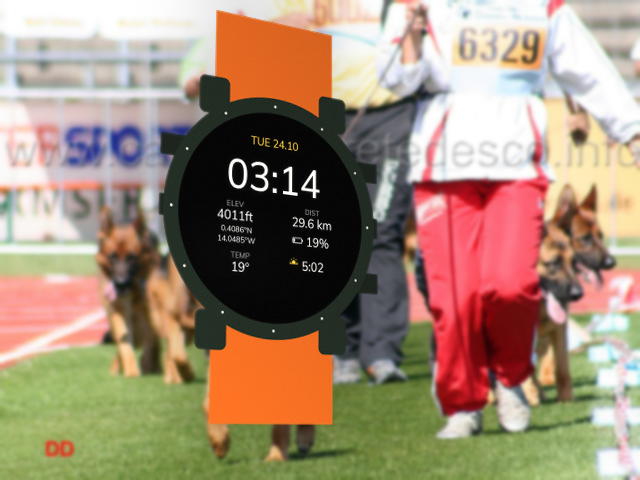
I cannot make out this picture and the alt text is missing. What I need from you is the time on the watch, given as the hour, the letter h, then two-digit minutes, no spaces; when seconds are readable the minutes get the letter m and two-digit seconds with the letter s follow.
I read 3h14
